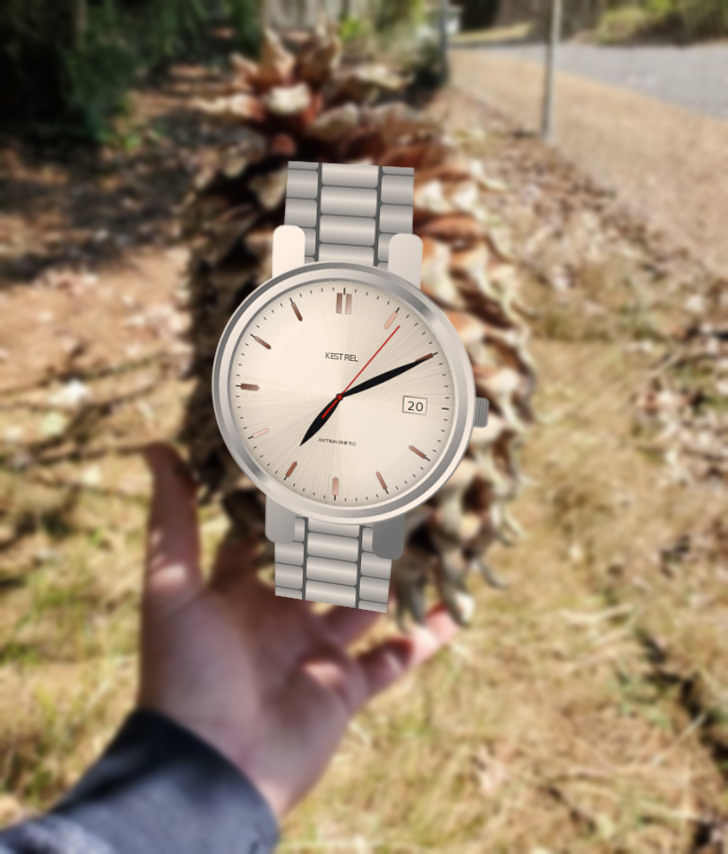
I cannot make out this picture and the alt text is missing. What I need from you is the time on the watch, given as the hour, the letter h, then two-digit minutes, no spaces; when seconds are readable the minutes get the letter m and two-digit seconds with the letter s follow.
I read 7h10m06s
